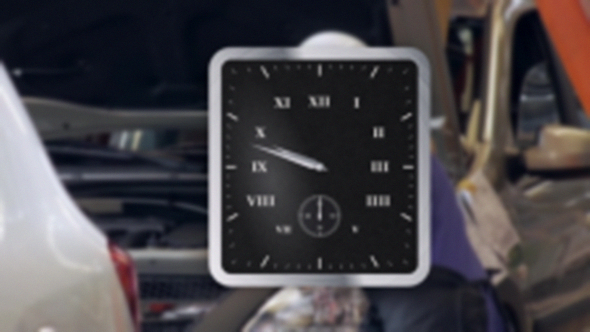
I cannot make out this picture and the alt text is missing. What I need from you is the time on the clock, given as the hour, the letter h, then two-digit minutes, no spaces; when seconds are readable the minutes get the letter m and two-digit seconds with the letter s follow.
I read 9h48
